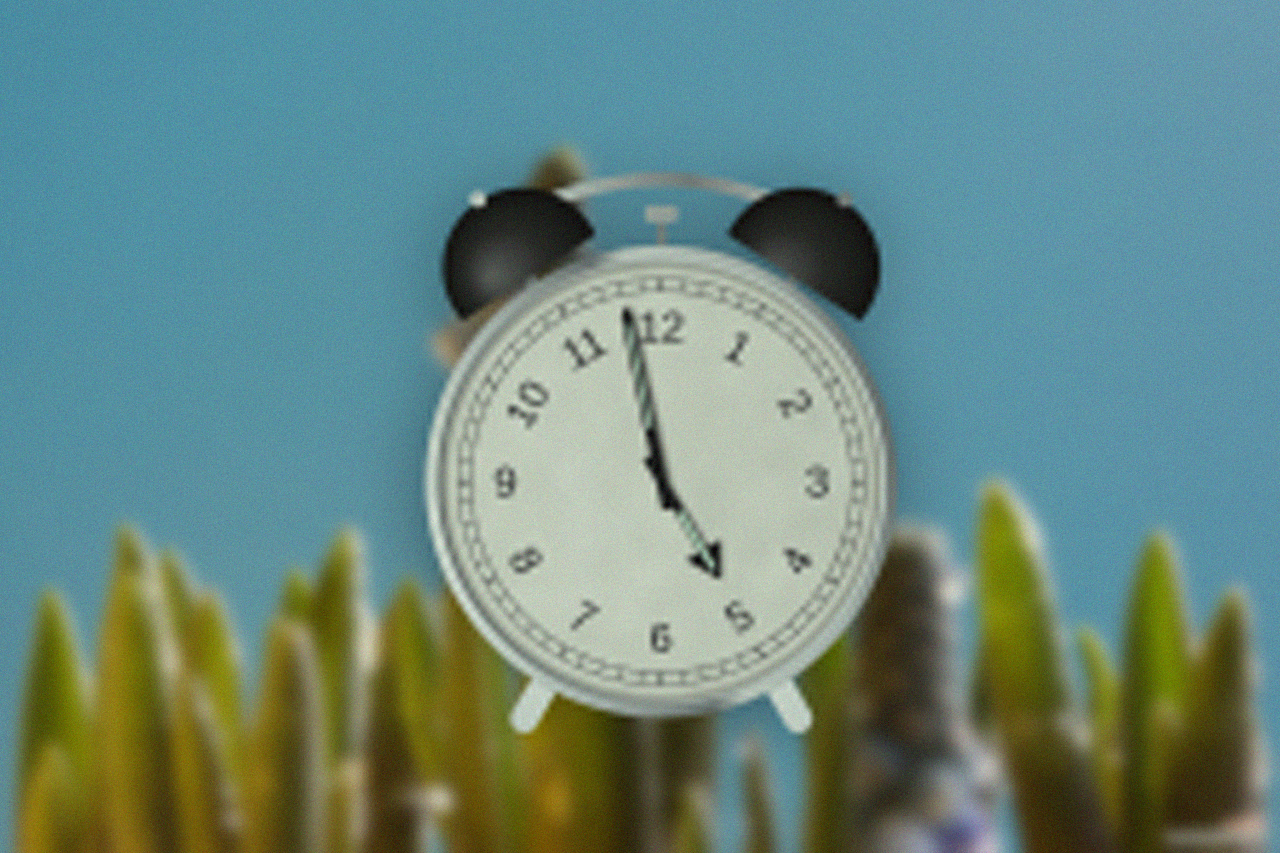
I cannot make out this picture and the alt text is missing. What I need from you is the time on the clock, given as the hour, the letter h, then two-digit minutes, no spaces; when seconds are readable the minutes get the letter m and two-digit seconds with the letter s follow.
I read 4h58
